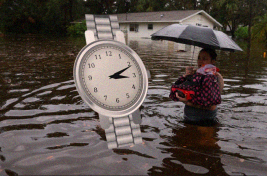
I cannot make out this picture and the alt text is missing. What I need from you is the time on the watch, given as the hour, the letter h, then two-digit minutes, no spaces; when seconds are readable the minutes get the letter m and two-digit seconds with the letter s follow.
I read 3h11
